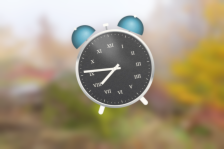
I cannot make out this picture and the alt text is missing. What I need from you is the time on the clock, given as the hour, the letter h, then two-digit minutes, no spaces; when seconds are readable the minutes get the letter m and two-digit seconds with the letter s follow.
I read 7h46
